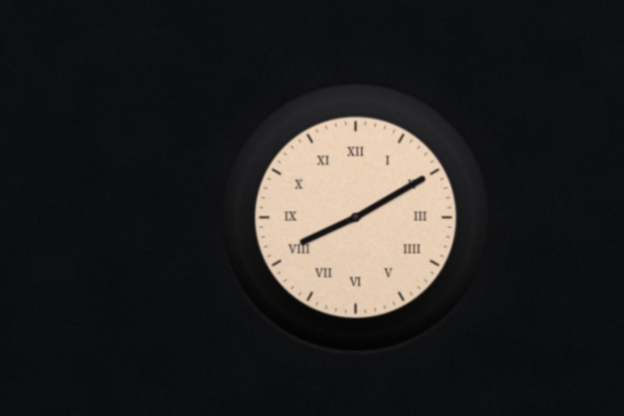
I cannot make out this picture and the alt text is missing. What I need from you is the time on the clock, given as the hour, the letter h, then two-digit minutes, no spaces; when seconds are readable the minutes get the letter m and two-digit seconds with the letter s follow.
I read 8h10
